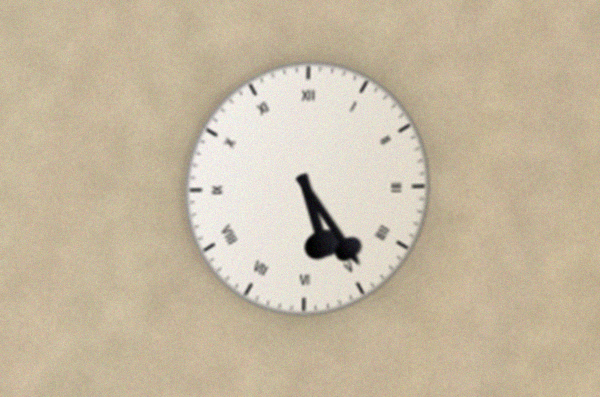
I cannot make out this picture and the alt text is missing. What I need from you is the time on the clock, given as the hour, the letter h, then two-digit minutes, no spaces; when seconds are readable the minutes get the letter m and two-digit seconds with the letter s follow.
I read 5h24
